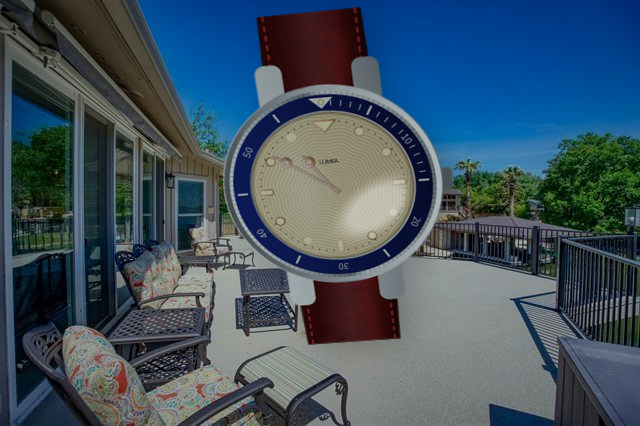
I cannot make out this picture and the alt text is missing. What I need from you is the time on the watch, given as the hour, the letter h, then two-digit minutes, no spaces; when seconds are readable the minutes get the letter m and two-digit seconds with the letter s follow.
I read 10h51
